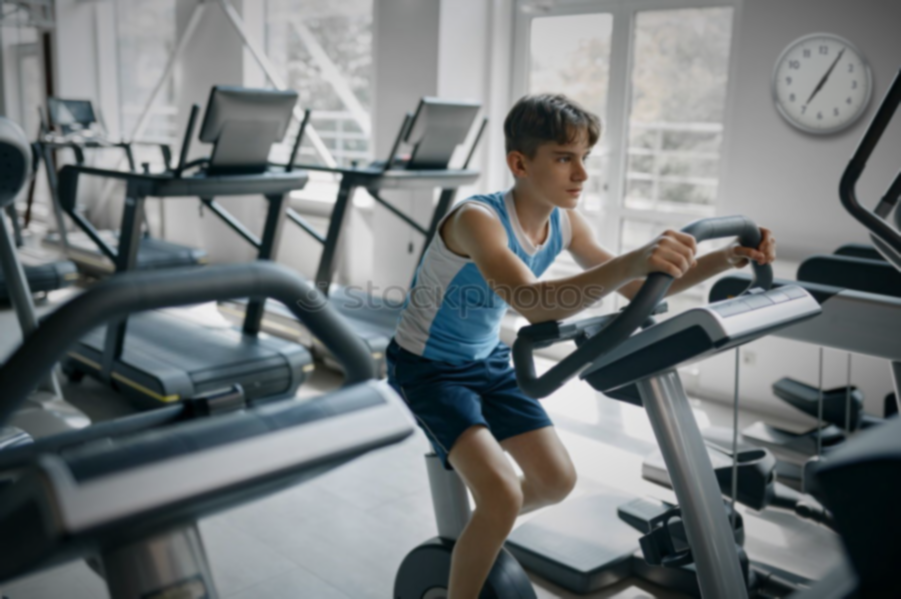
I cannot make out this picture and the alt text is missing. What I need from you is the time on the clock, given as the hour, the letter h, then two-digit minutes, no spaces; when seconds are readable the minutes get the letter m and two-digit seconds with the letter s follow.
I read 7h05
